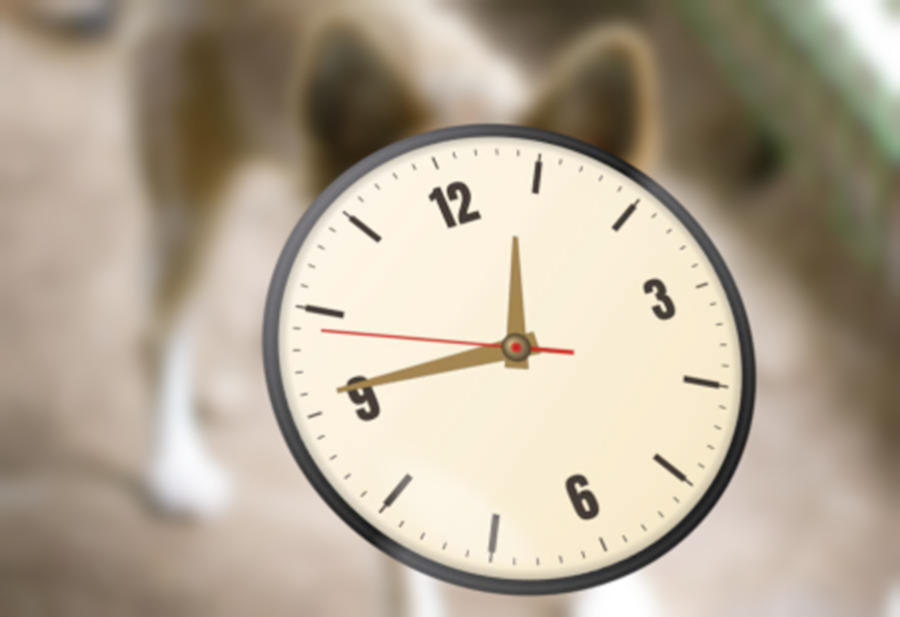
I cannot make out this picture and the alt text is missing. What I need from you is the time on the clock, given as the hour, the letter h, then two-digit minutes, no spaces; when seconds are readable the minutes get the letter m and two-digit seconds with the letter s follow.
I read 12h45m49s
